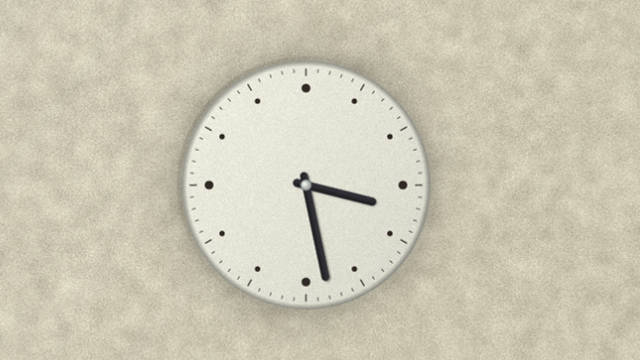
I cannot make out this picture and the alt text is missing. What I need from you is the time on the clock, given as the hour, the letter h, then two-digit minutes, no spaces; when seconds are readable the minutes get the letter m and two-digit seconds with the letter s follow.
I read 3h28
